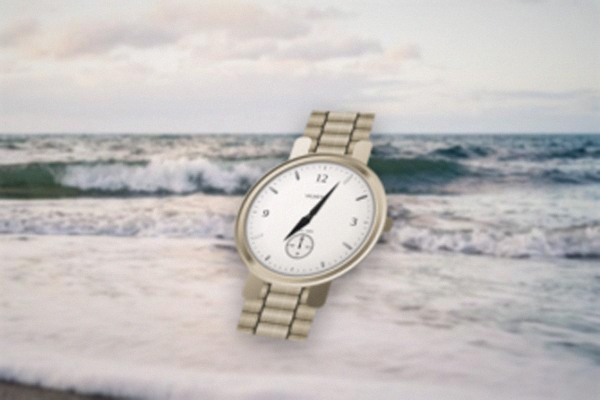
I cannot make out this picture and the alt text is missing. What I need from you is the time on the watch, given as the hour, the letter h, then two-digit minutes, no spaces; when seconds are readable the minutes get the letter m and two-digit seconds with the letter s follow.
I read 7h04
